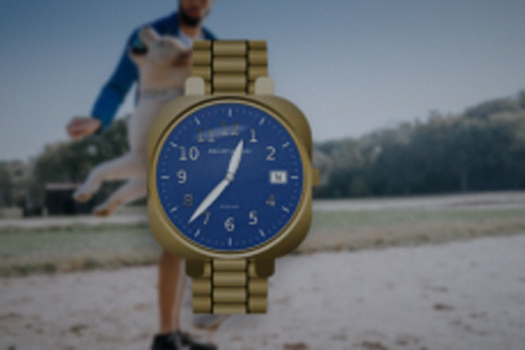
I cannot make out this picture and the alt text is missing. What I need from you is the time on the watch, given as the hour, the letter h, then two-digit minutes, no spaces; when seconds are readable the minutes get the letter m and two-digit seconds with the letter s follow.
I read 12h37
